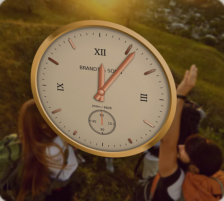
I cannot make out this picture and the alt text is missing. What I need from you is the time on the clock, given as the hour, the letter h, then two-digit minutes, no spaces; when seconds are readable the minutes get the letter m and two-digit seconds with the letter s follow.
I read 12h06
